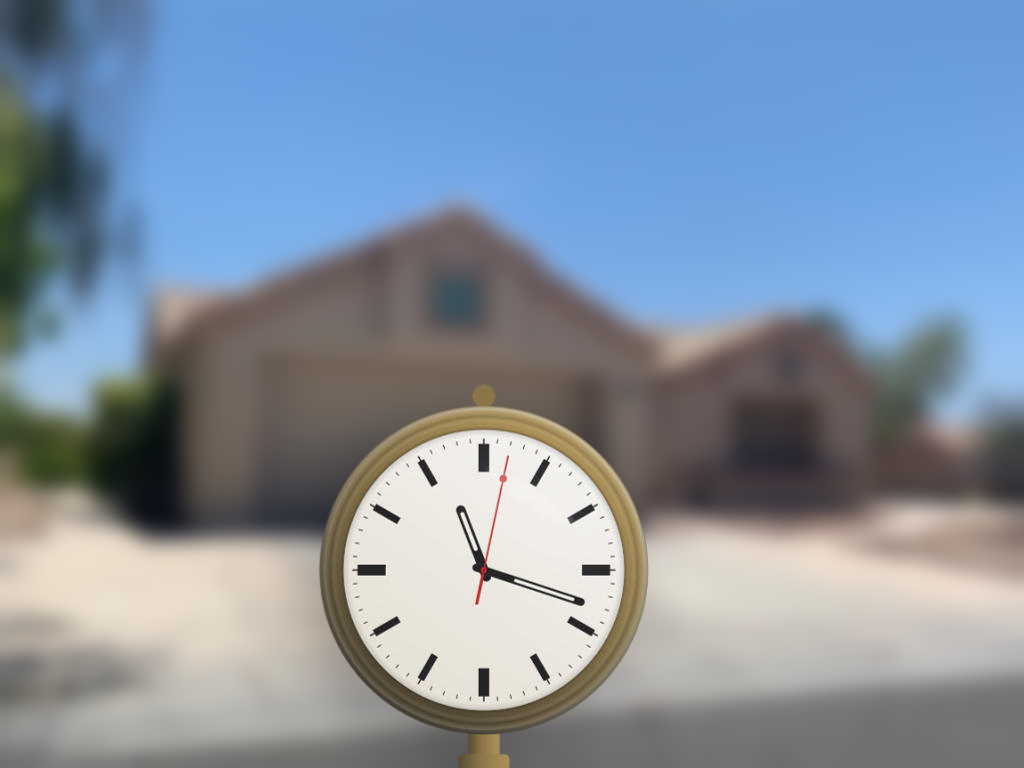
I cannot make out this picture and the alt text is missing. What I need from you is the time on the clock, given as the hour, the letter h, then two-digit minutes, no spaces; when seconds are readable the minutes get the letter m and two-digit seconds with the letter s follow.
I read 11h18m02s
